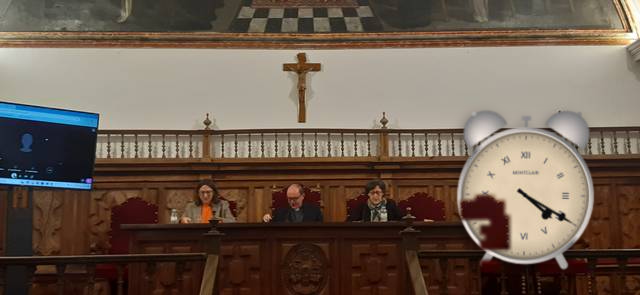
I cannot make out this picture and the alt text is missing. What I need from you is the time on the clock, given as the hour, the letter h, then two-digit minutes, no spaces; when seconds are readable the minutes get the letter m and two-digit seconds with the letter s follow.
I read 4h20
